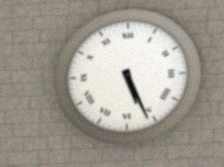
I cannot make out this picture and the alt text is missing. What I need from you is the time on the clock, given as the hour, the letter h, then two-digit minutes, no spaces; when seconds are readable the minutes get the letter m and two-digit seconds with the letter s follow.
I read 5h26
